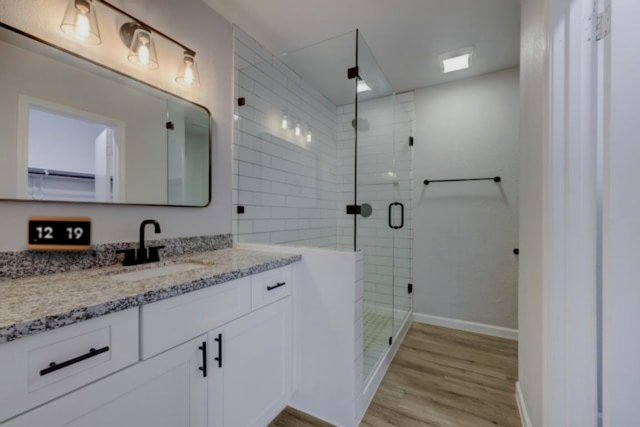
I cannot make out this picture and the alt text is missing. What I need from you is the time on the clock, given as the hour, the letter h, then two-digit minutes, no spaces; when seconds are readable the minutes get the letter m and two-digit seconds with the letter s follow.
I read 12h19
